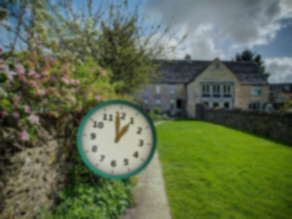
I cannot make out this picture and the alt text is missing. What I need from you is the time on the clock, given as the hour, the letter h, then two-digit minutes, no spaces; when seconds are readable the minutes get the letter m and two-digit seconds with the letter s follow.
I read 12h59
